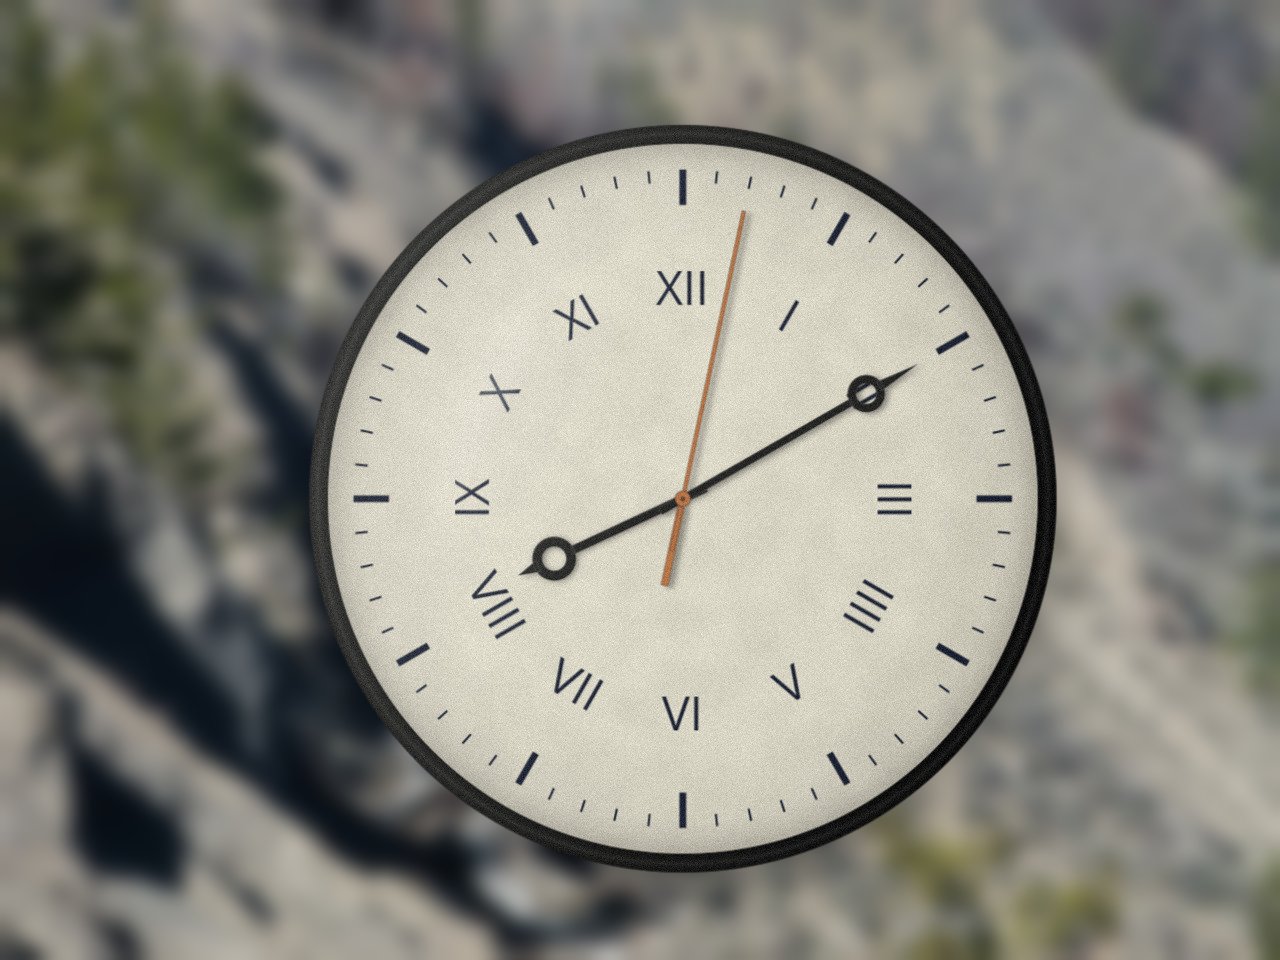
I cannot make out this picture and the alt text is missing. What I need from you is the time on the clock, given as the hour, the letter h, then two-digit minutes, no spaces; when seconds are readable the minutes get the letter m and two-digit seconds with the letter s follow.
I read 8h10m02s
